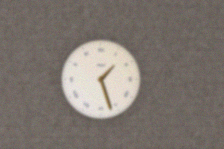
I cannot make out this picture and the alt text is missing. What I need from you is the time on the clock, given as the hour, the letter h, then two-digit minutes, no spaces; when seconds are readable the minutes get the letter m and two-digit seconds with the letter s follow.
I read 1h27
